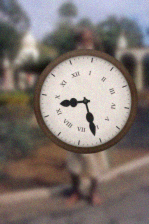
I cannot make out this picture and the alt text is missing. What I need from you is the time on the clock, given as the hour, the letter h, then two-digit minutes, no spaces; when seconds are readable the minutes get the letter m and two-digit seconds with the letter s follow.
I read 9h31
